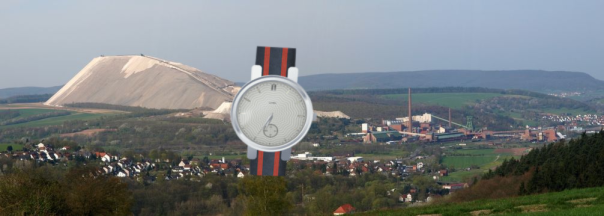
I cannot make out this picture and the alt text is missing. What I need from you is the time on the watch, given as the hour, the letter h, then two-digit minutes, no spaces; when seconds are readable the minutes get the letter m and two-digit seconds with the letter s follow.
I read 6h35
